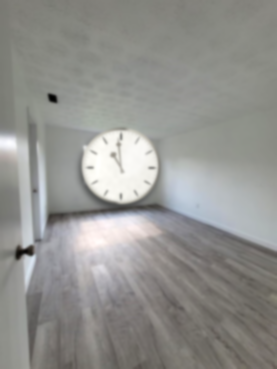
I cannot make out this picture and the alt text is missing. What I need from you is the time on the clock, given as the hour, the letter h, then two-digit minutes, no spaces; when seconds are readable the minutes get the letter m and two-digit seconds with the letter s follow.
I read 10h59
